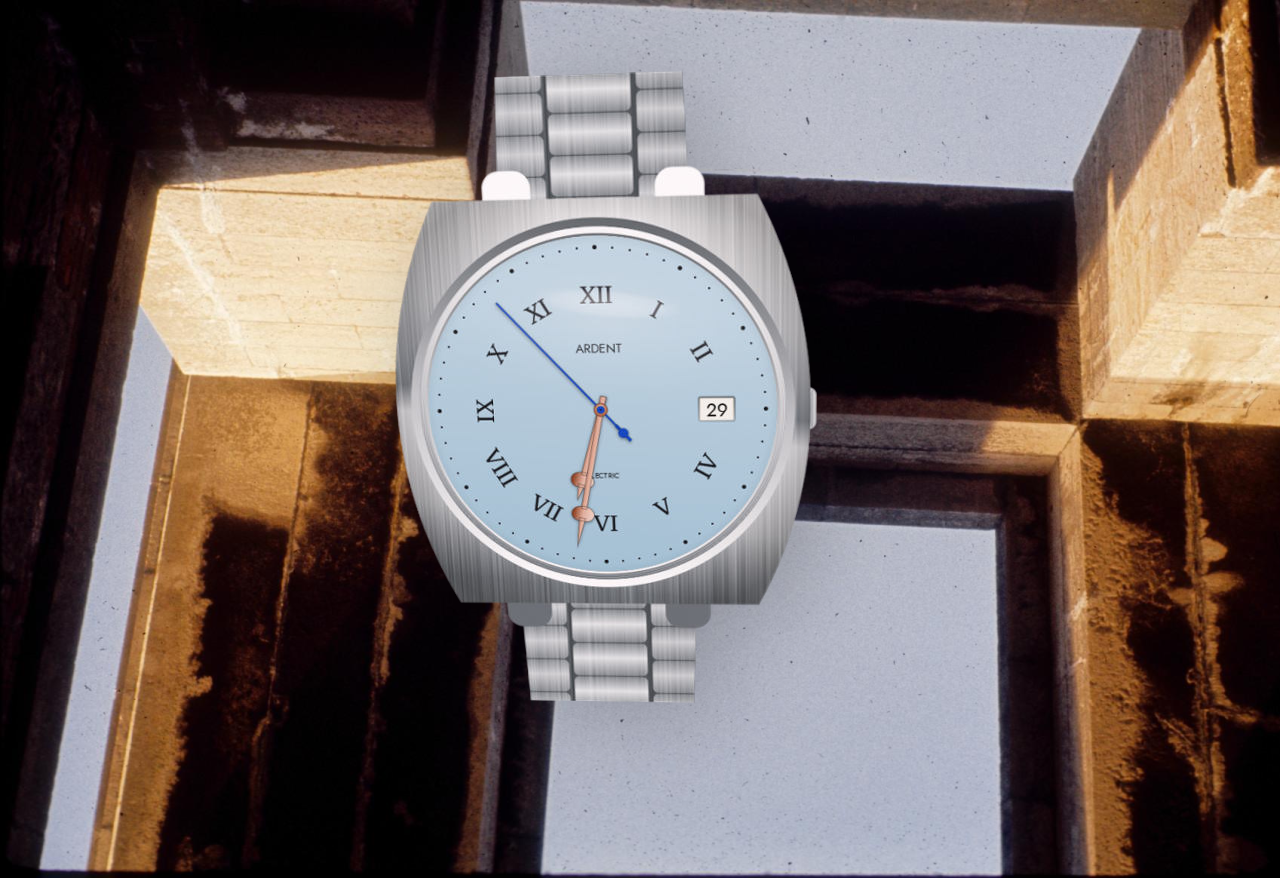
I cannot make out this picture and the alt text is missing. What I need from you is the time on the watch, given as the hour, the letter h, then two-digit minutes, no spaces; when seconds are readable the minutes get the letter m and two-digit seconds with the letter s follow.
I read 6h31m53s
